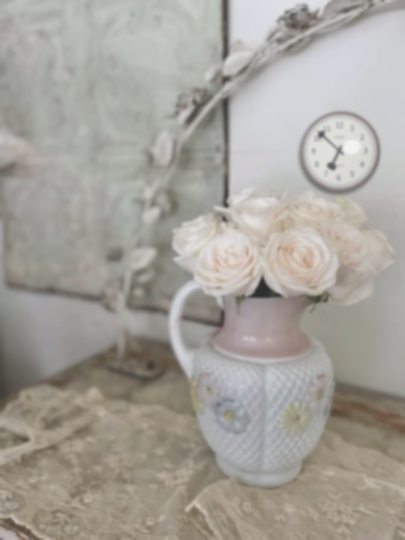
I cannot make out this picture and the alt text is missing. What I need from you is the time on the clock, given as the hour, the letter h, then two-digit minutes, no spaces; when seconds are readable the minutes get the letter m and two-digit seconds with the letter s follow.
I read 6h52
